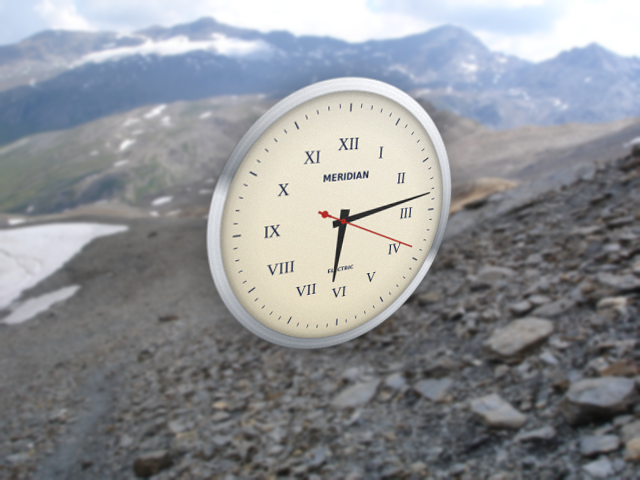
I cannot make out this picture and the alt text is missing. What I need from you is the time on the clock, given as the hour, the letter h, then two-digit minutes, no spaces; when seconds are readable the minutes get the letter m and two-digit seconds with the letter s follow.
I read 6h13m19s
